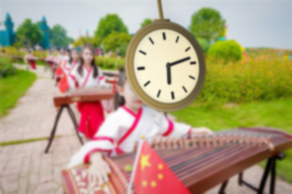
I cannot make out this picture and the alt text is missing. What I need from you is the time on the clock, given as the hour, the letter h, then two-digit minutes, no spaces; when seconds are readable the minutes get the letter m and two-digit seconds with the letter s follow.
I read 6h13
